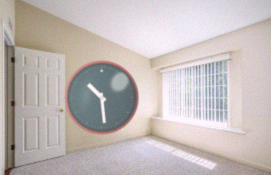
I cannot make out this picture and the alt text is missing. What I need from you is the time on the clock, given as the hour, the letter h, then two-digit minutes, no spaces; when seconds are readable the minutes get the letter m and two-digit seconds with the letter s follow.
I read 10h29
